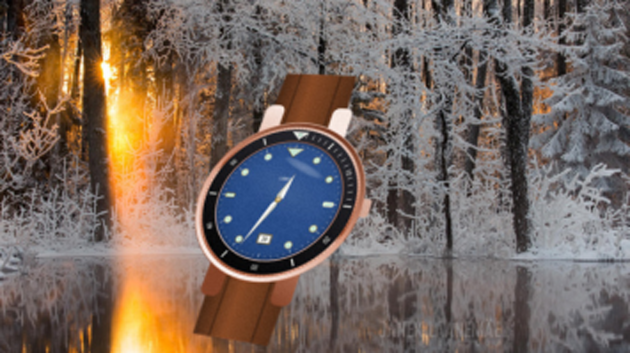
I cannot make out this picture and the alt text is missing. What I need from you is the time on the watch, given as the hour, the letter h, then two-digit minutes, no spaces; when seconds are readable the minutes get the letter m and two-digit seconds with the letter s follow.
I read 12h34
